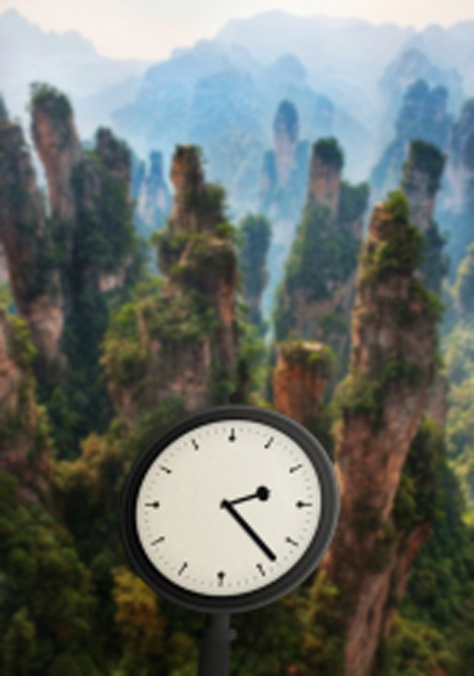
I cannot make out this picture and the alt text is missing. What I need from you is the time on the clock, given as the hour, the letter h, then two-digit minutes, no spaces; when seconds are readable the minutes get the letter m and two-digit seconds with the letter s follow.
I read 2h23
